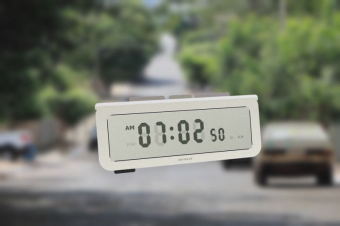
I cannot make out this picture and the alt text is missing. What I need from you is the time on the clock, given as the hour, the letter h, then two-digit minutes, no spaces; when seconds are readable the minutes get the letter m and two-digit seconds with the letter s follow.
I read 7h02m50s
